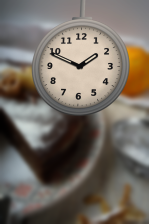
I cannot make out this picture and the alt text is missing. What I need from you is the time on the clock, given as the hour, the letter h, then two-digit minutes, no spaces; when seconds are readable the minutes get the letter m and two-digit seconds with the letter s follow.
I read 1h49
